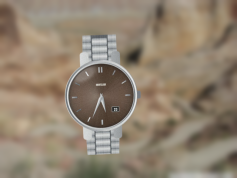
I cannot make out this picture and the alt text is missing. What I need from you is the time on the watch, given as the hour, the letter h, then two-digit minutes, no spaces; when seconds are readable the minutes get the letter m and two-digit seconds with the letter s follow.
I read 5h34
